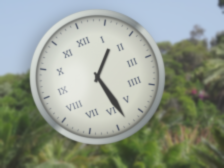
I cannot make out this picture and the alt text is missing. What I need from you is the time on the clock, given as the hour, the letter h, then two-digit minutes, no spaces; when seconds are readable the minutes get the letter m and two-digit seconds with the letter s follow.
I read 1h28
